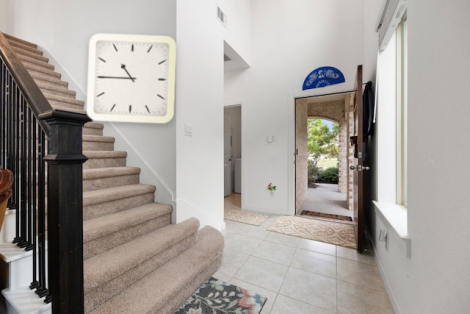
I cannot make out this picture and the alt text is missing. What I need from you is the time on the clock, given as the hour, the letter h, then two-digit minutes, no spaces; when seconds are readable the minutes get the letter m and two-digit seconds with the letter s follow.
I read 10h45
